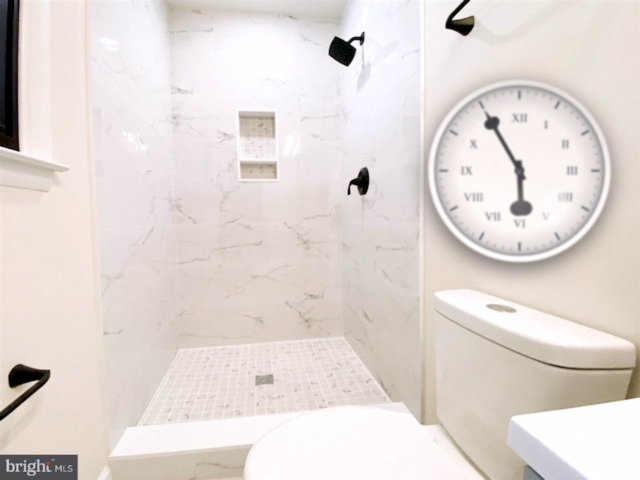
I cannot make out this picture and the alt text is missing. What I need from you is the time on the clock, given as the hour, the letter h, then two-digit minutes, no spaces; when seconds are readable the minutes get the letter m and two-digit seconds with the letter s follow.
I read 5h55
